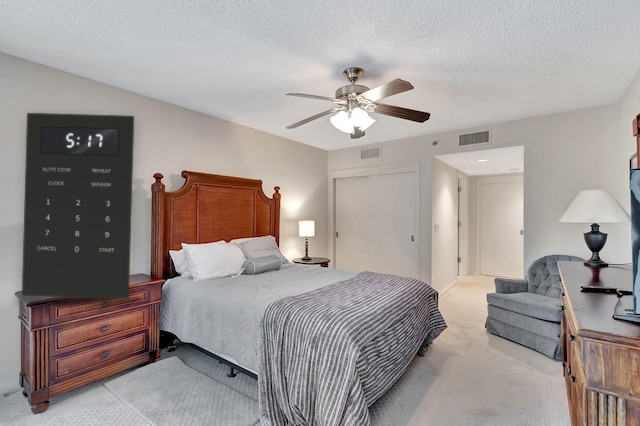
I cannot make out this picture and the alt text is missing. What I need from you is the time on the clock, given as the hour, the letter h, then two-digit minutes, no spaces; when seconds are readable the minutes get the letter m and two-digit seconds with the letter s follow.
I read 5h17
